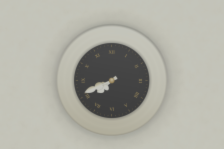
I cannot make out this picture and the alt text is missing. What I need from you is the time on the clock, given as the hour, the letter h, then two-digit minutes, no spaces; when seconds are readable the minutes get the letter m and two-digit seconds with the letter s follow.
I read 7h41
